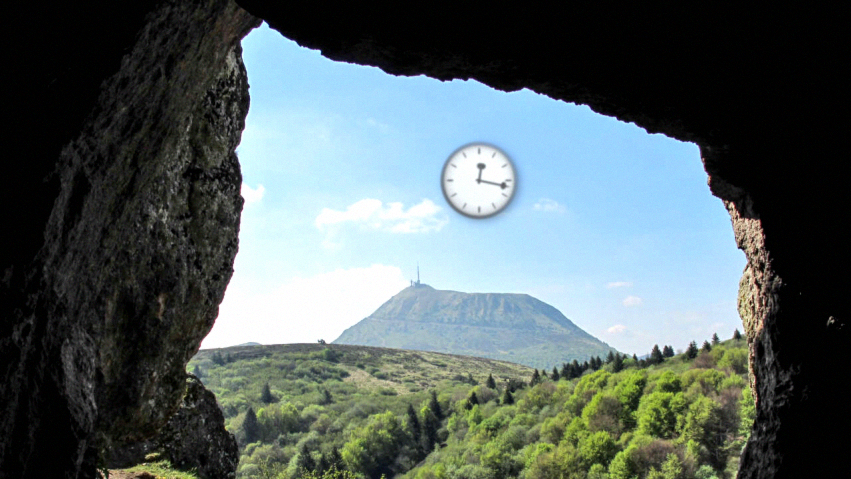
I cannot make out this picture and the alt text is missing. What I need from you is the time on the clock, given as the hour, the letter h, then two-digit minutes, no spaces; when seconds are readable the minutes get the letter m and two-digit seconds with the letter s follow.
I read 12h17
